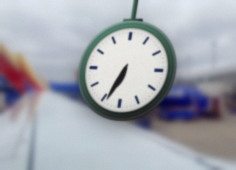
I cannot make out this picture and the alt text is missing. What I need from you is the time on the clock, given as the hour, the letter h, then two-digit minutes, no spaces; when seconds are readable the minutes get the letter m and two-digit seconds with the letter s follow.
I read 6h34
